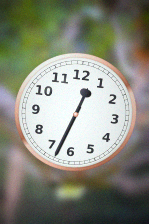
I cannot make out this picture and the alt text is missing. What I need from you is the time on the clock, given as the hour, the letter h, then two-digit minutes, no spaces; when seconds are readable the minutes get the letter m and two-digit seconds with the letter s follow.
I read 12h33
